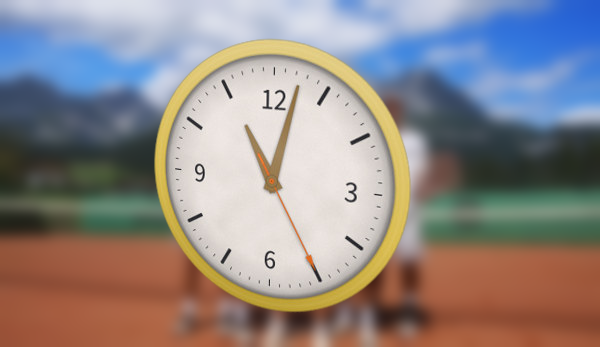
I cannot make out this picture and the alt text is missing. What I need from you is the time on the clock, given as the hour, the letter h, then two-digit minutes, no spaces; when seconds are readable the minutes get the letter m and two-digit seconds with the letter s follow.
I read 11h02m25s
